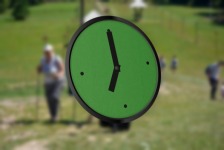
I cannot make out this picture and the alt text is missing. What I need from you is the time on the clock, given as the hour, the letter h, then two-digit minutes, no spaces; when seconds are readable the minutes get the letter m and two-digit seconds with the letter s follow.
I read 7h00
